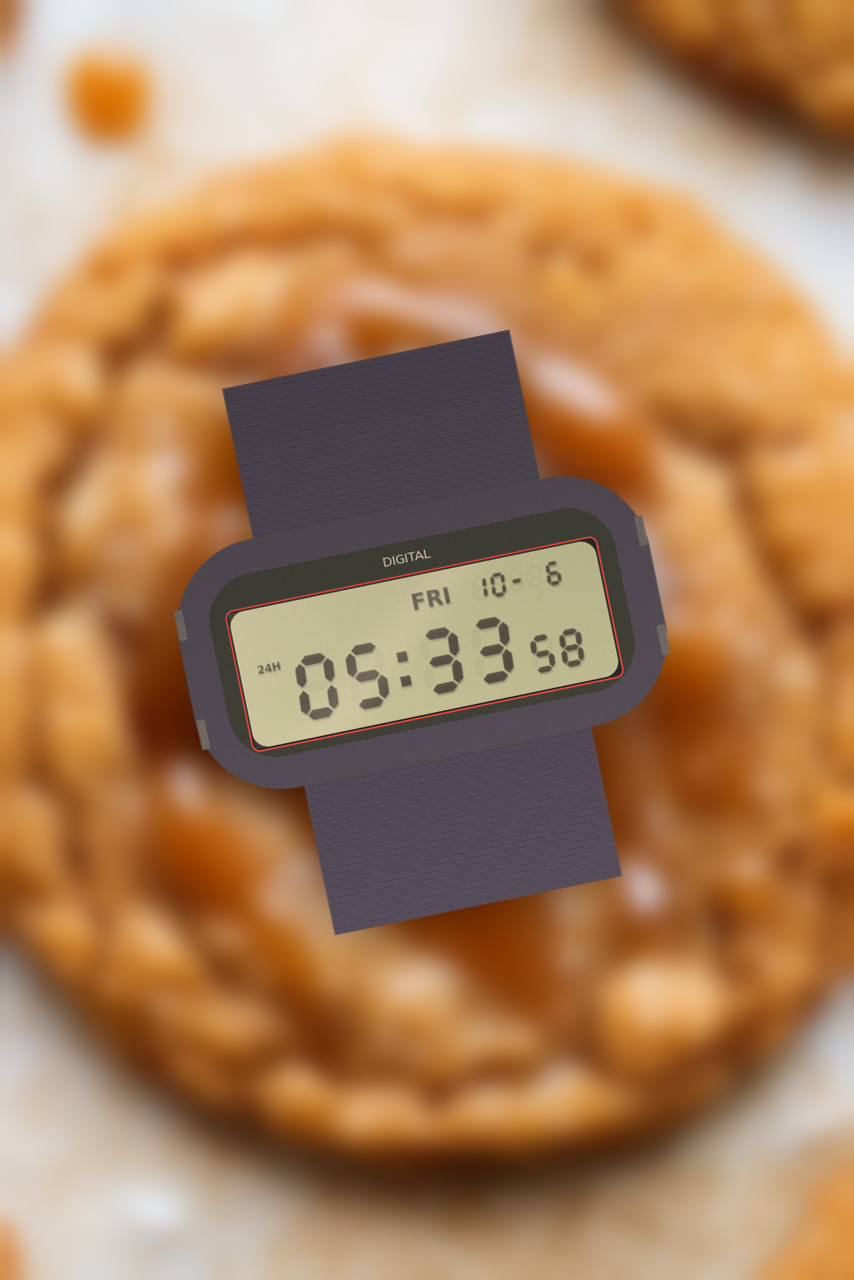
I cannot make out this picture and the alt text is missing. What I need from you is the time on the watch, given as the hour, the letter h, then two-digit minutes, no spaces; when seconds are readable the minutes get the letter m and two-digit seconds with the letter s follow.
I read 5h33m58s
